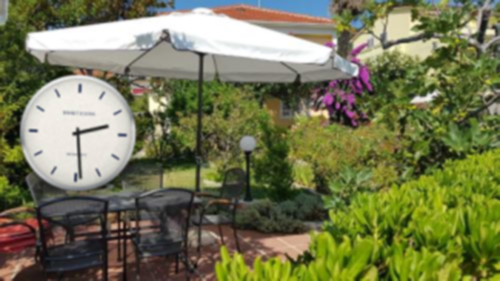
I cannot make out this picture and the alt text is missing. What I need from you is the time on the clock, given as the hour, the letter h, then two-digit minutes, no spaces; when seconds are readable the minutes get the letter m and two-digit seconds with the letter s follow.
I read 2h29
